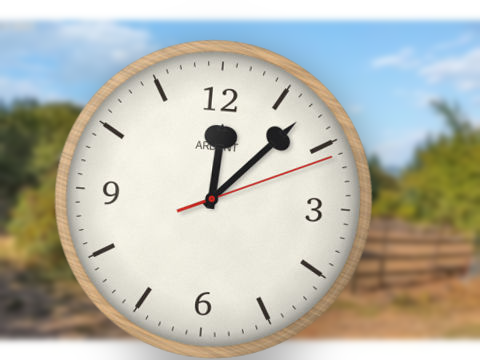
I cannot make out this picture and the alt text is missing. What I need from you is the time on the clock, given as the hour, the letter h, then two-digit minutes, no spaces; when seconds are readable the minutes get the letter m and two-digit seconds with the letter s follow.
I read 12h07m11s
